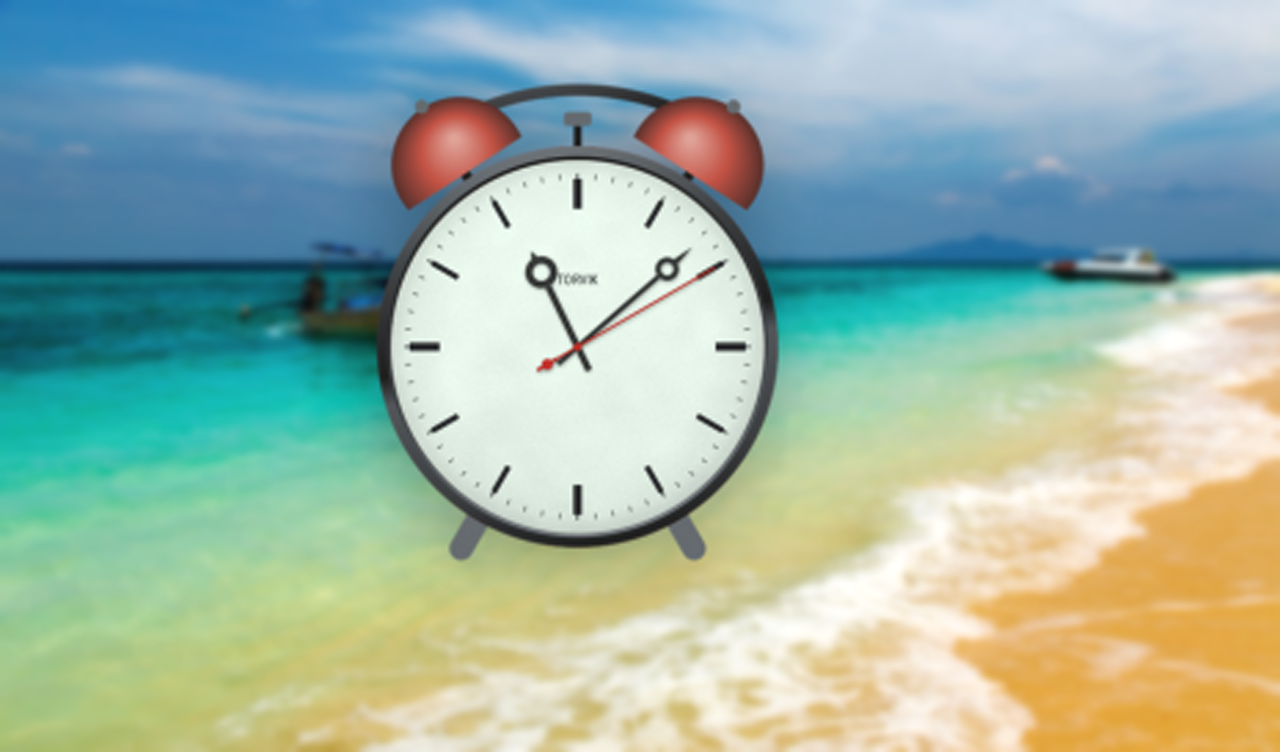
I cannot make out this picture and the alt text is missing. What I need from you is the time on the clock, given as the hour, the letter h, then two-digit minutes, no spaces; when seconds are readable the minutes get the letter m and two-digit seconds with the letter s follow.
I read 11h08m10s
